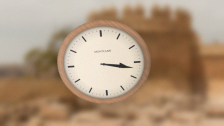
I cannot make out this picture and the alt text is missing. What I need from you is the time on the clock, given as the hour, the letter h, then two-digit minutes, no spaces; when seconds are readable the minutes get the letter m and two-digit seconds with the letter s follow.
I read 3h17
